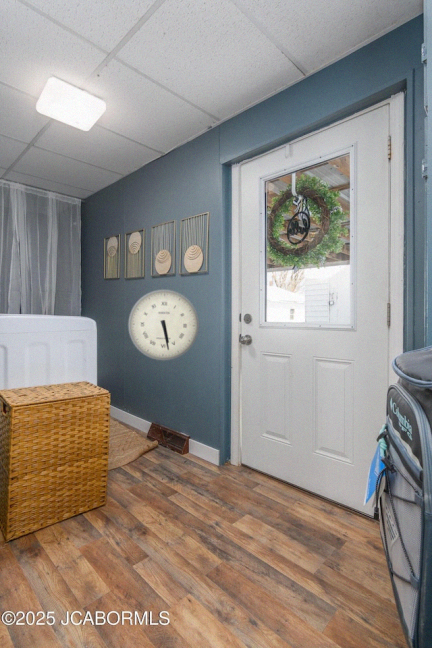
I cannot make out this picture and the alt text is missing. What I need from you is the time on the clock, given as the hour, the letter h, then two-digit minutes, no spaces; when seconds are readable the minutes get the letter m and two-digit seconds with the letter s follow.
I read 5h28
